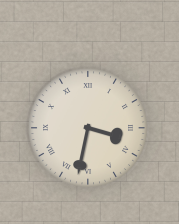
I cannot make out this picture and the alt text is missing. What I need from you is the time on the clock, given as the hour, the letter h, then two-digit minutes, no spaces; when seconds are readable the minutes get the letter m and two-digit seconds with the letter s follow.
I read 3h32
